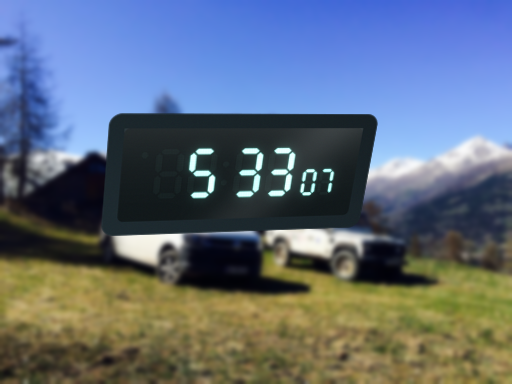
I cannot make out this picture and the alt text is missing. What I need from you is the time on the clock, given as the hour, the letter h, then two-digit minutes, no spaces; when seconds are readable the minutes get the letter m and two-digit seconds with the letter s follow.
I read 5h33m07s
